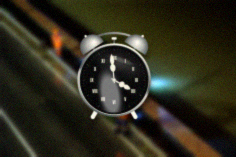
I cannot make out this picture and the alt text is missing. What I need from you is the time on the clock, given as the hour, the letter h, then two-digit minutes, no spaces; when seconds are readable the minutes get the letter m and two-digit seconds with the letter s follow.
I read 3h59
